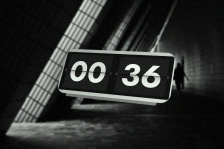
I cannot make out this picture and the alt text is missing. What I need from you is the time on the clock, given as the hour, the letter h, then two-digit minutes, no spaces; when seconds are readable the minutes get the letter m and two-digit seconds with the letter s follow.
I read 0h36
